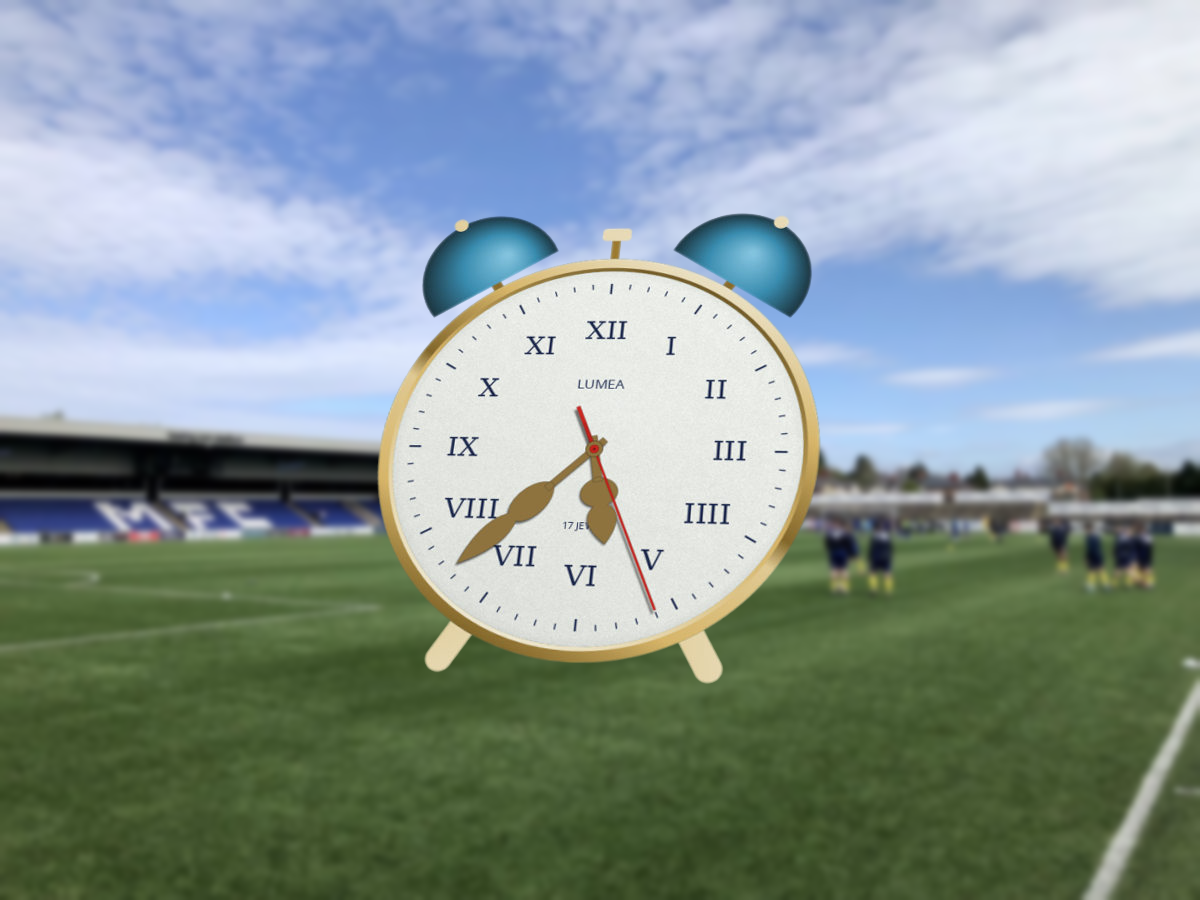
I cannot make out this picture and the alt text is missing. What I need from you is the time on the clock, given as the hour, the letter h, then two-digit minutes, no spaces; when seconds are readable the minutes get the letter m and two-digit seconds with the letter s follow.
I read 5h37m26s
